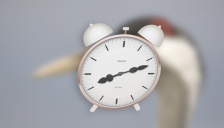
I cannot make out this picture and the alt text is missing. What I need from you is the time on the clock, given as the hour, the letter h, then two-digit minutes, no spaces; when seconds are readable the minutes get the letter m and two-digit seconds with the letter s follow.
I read 8h12
